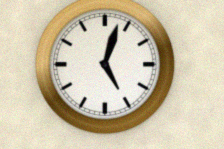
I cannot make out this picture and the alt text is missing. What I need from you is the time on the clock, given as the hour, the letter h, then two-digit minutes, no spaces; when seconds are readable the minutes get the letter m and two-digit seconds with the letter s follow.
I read 5h03
